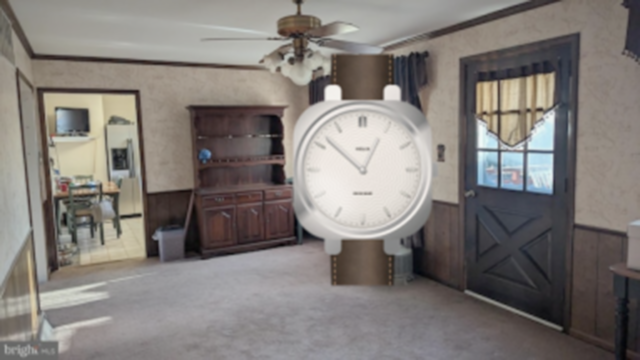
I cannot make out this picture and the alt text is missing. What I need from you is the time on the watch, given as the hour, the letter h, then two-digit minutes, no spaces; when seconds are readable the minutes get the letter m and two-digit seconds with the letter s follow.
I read 12h52
